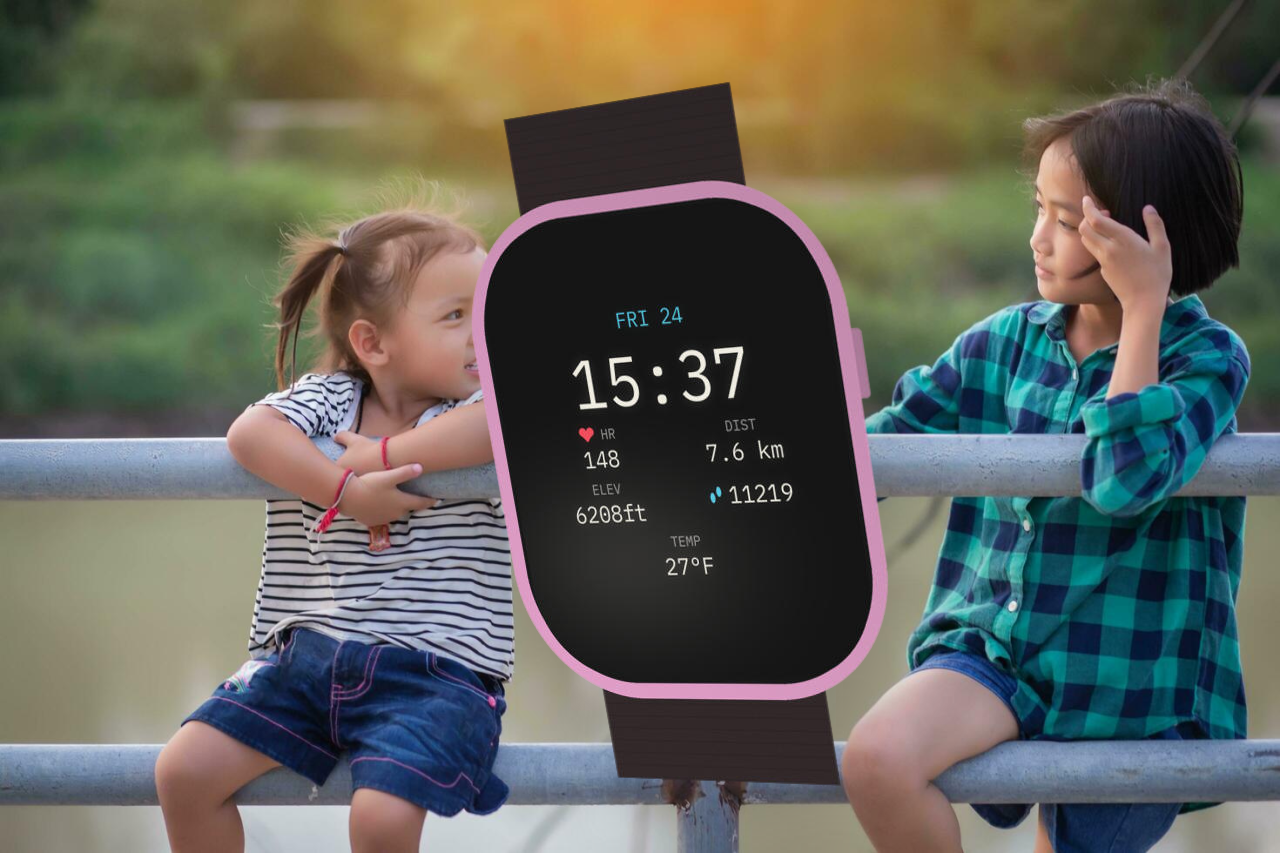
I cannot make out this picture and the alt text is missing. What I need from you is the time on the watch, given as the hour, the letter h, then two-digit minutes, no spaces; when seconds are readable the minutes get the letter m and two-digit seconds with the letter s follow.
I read 15h37
